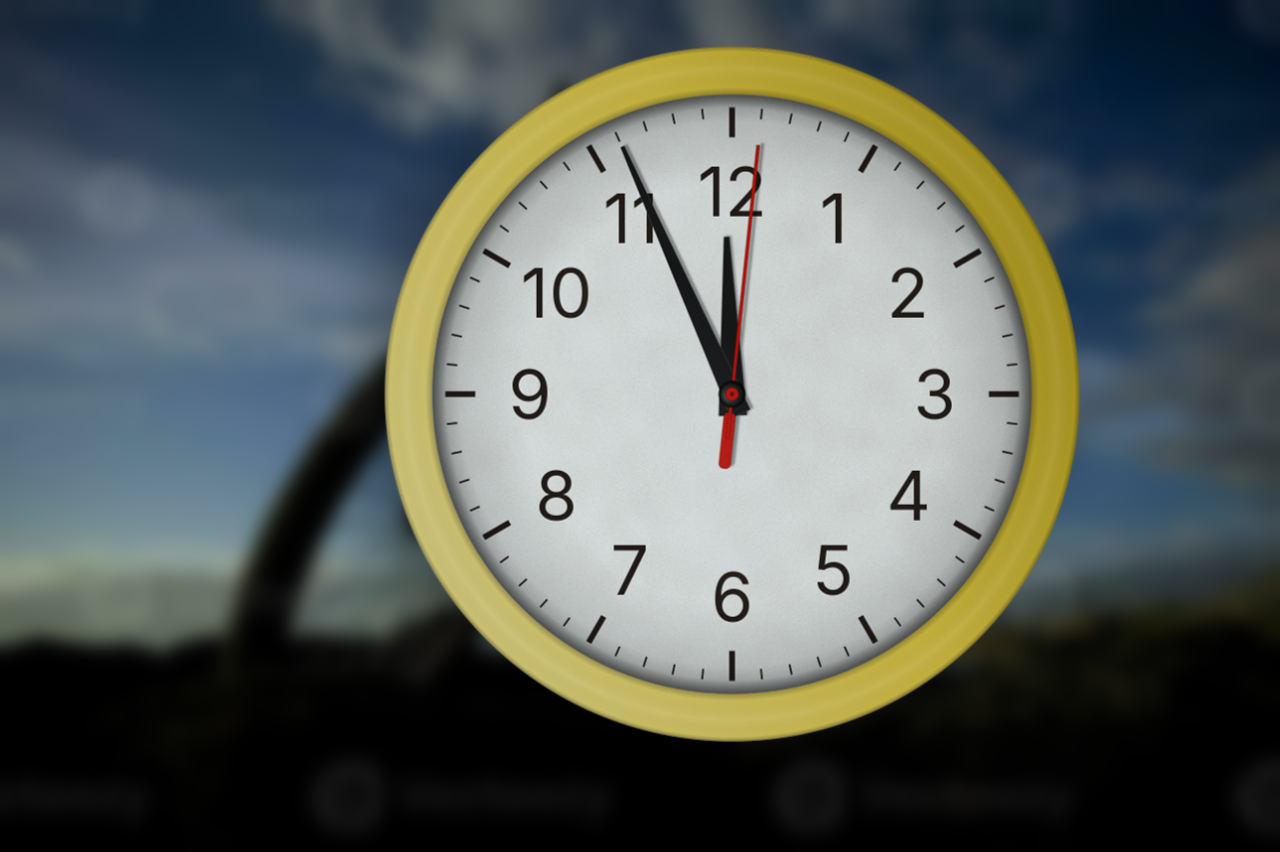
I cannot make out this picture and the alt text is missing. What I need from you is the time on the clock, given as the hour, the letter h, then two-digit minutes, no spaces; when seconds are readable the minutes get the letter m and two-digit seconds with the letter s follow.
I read 11h56m01s
